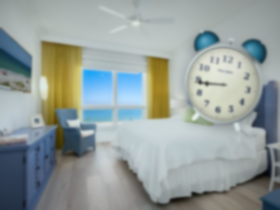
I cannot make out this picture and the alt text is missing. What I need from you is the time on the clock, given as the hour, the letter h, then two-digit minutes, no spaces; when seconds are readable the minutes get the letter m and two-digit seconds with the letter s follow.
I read 8h44
